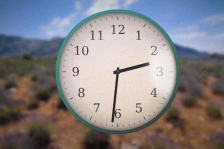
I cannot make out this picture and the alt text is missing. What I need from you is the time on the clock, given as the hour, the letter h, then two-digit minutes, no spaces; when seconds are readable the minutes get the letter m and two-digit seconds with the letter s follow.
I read 2h31
